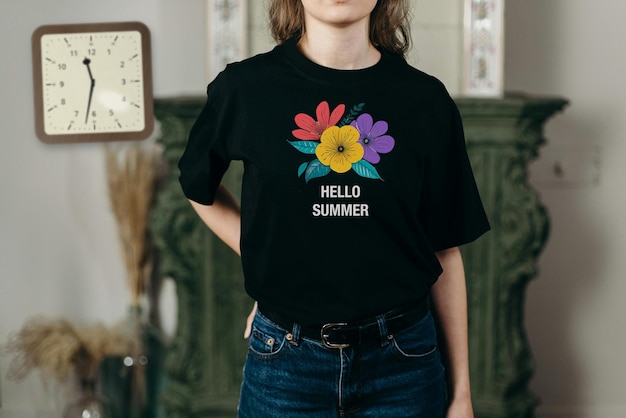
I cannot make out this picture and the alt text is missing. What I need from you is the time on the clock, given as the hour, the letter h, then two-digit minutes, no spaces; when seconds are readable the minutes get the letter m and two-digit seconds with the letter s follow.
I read 11h32
